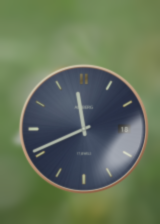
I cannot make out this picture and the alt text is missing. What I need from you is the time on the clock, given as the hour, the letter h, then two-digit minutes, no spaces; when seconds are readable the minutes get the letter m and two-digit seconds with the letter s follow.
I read 11h41
